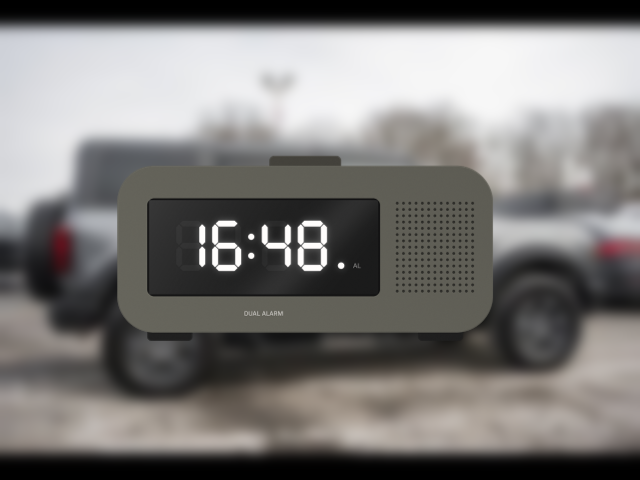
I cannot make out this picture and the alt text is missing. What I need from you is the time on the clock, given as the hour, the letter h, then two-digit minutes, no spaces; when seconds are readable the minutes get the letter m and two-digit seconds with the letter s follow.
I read 16h48
